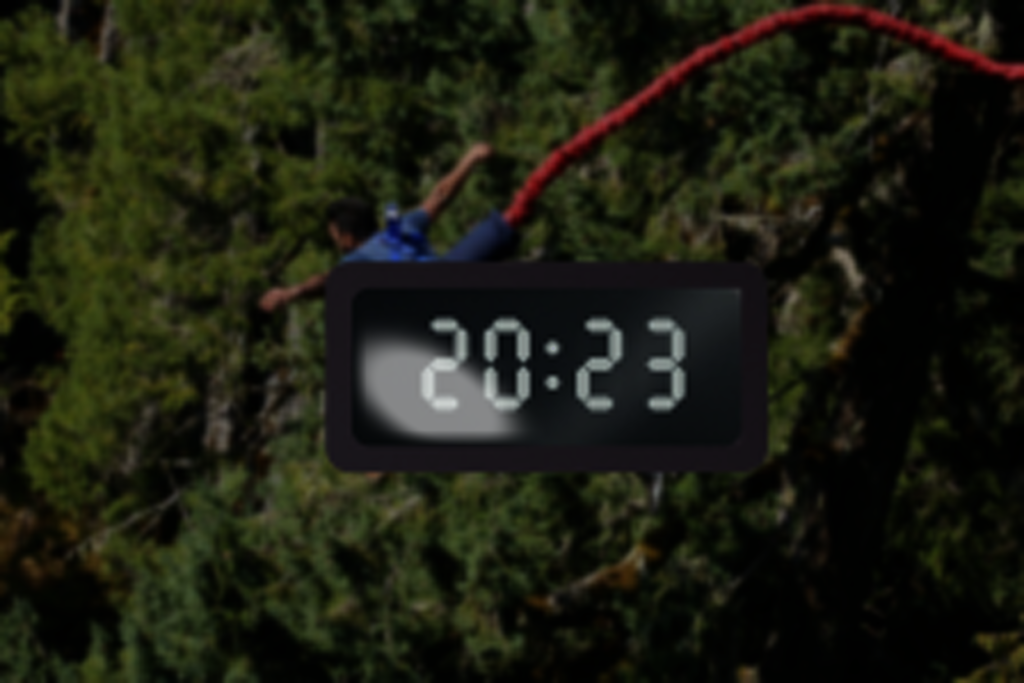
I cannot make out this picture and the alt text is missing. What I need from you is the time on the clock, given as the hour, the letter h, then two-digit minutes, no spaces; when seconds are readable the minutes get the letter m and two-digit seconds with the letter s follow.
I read 20h23
